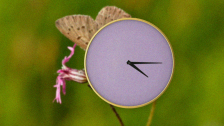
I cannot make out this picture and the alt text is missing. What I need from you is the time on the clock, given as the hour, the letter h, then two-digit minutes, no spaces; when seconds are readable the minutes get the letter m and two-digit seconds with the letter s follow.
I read 4h15
